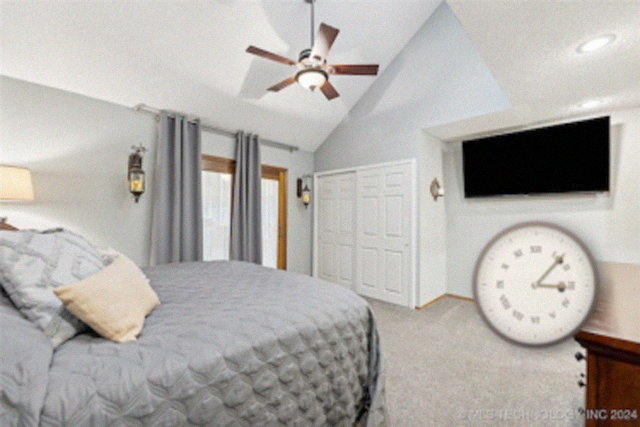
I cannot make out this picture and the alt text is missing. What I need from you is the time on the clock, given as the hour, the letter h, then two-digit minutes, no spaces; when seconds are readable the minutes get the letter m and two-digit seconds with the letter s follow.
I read 3h07
